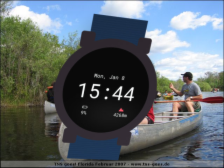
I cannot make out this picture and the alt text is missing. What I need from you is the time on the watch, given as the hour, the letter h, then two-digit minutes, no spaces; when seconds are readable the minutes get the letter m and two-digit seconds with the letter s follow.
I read 15h44
